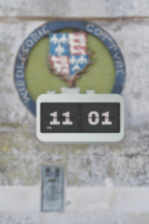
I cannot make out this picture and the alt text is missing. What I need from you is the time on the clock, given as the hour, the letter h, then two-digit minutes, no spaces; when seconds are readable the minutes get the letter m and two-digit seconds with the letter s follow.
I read 11h01
